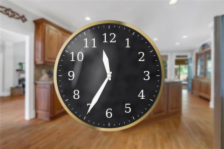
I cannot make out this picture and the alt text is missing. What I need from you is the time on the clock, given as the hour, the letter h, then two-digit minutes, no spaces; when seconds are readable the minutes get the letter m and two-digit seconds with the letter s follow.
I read 11h35
